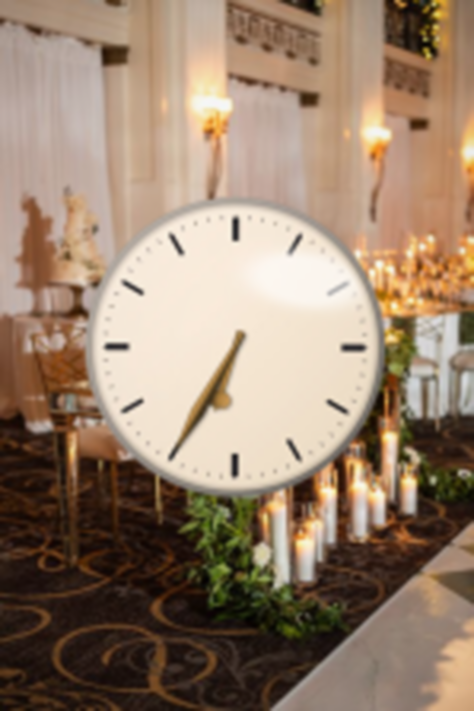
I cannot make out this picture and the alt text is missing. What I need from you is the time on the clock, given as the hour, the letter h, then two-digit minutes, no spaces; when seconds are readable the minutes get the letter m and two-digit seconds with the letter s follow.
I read 6h35
